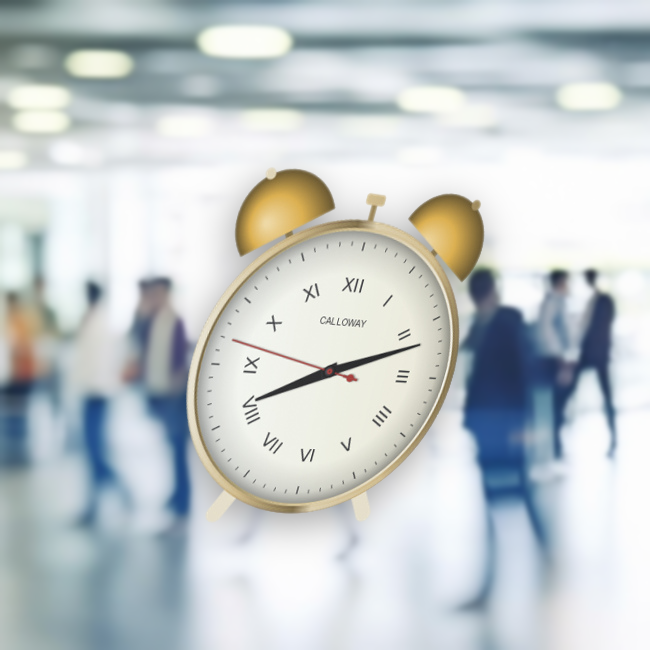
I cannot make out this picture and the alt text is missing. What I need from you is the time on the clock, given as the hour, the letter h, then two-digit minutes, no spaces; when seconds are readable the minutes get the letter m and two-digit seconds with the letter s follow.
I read 8h11m47s
